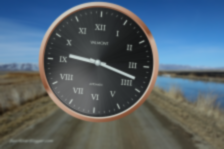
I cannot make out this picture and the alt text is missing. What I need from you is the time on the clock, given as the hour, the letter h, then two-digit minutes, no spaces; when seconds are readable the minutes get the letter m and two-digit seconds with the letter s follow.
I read 9h18
